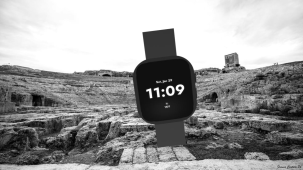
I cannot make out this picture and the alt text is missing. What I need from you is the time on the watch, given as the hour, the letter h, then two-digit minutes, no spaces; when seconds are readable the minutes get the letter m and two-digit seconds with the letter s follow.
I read 11h09
